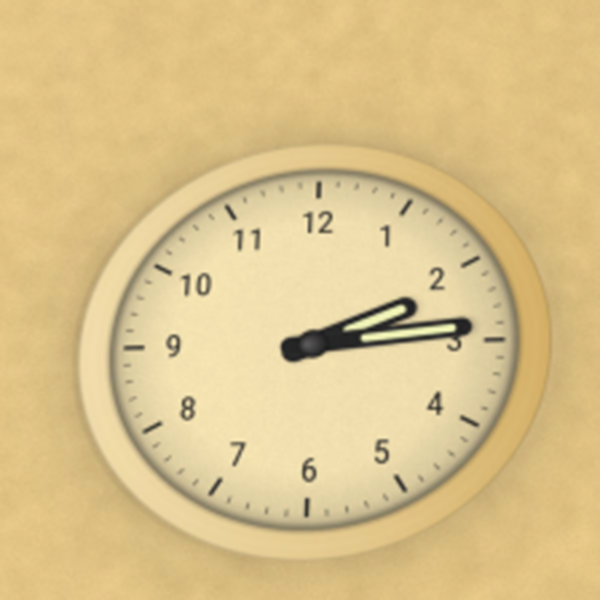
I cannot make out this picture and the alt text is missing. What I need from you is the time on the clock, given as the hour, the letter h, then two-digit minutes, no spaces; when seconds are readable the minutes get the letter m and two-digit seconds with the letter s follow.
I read 2h14
